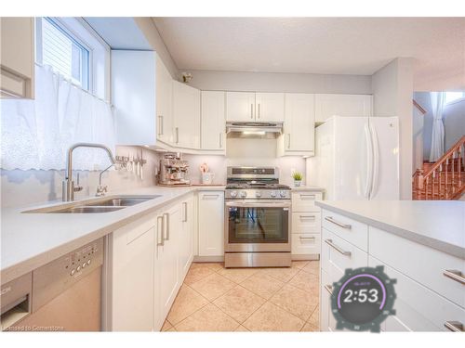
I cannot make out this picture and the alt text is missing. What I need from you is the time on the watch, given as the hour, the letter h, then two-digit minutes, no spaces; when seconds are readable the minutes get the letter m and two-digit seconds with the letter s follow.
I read 2h53
